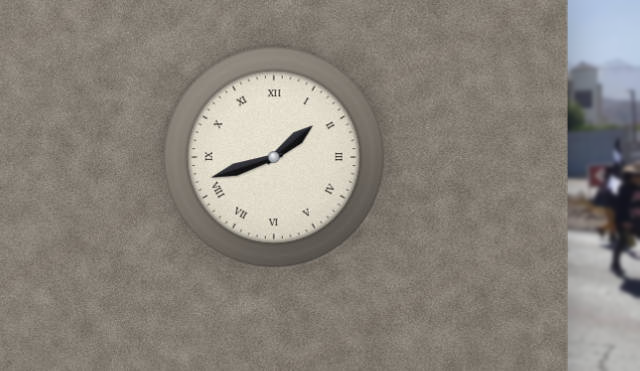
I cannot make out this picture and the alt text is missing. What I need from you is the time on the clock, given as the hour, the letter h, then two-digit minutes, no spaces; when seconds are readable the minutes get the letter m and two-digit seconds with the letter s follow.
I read 1h42
